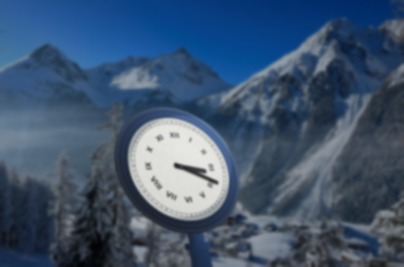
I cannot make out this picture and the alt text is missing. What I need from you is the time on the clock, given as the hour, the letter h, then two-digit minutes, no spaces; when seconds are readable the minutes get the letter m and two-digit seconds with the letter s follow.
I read 3h19
